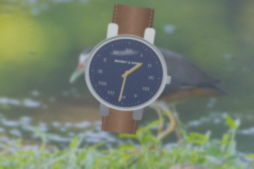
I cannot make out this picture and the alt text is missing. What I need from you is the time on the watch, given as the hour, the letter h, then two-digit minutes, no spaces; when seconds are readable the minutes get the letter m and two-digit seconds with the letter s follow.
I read 1h31
